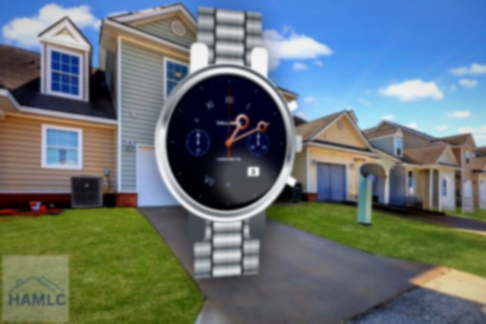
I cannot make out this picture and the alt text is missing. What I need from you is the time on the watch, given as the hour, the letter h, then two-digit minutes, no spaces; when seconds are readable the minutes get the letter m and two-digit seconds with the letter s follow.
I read 1h11
